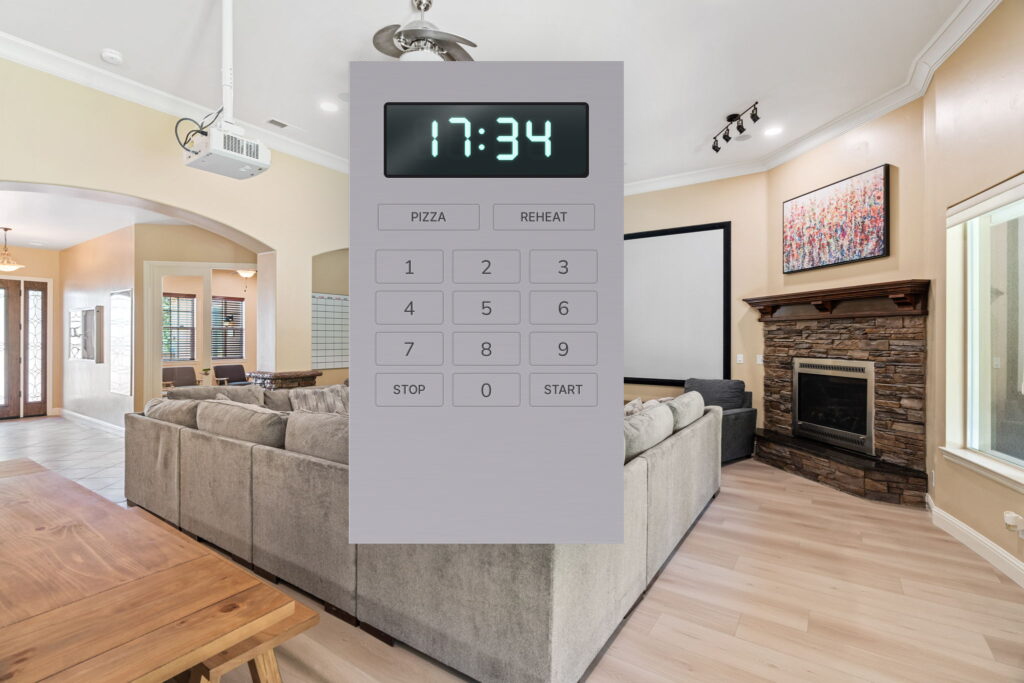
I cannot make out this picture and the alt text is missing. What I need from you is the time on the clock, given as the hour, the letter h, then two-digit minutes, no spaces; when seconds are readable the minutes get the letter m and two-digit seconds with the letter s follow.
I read 17h34
